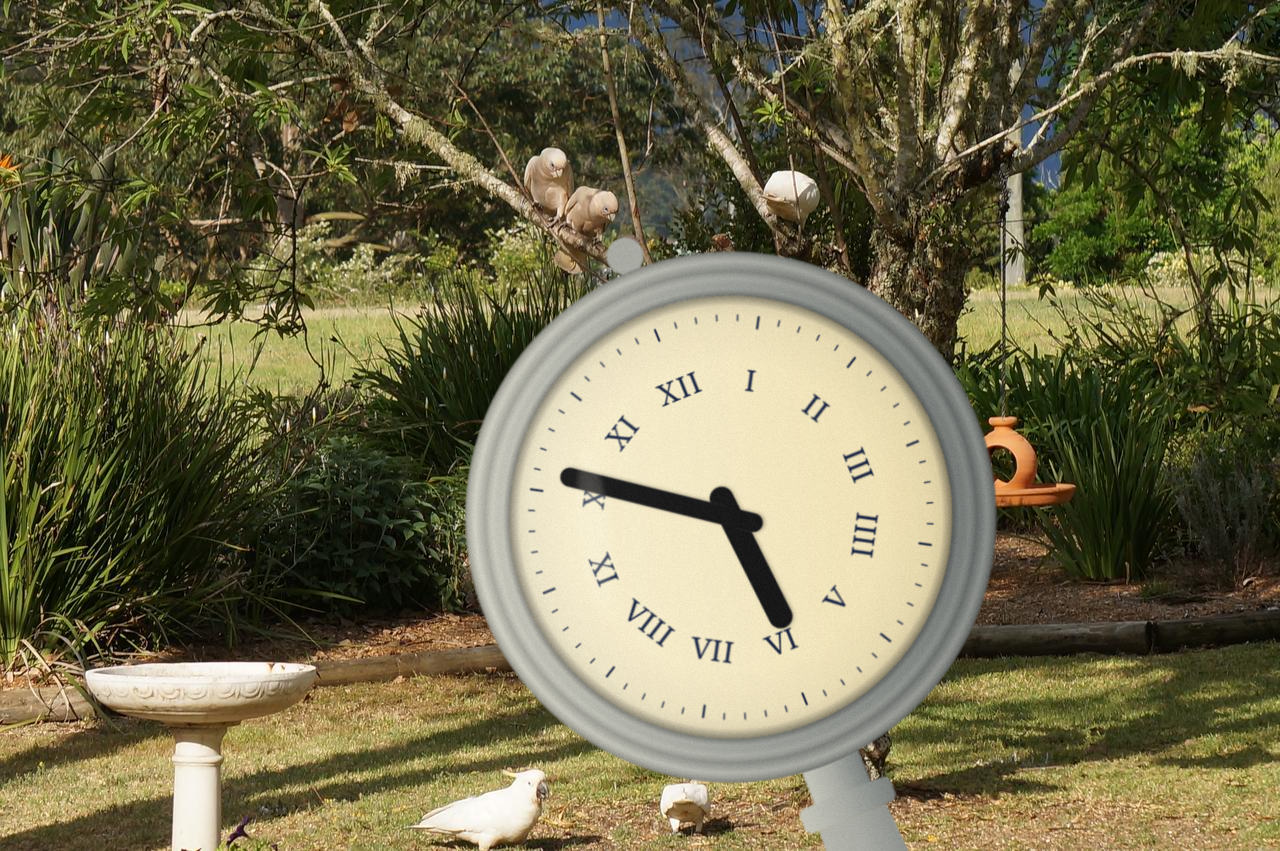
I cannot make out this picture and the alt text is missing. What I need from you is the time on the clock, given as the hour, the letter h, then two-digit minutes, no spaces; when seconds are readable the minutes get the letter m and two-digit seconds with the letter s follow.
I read 5h51
